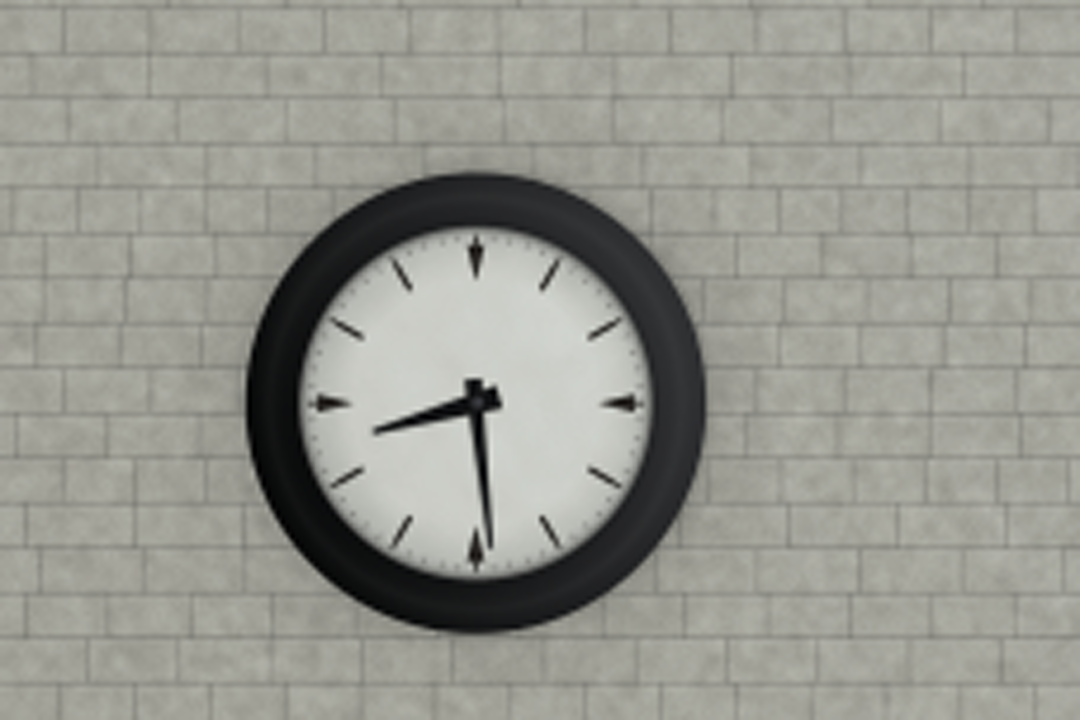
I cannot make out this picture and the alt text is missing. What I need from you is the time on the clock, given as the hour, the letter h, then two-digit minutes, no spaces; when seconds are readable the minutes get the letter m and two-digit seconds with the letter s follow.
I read 8h29
